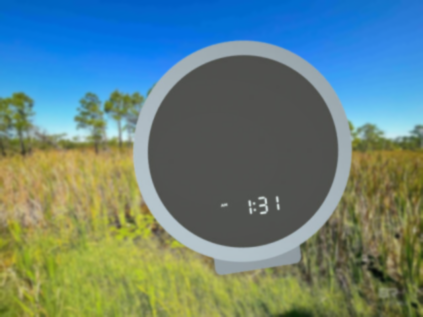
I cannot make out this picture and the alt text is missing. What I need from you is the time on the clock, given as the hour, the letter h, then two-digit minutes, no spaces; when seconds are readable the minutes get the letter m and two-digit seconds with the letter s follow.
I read 1h31
